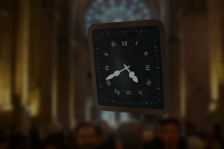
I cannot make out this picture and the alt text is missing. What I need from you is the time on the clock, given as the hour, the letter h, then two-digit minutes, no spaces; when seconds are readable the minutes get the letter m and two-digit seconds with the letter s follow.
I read 4h41
